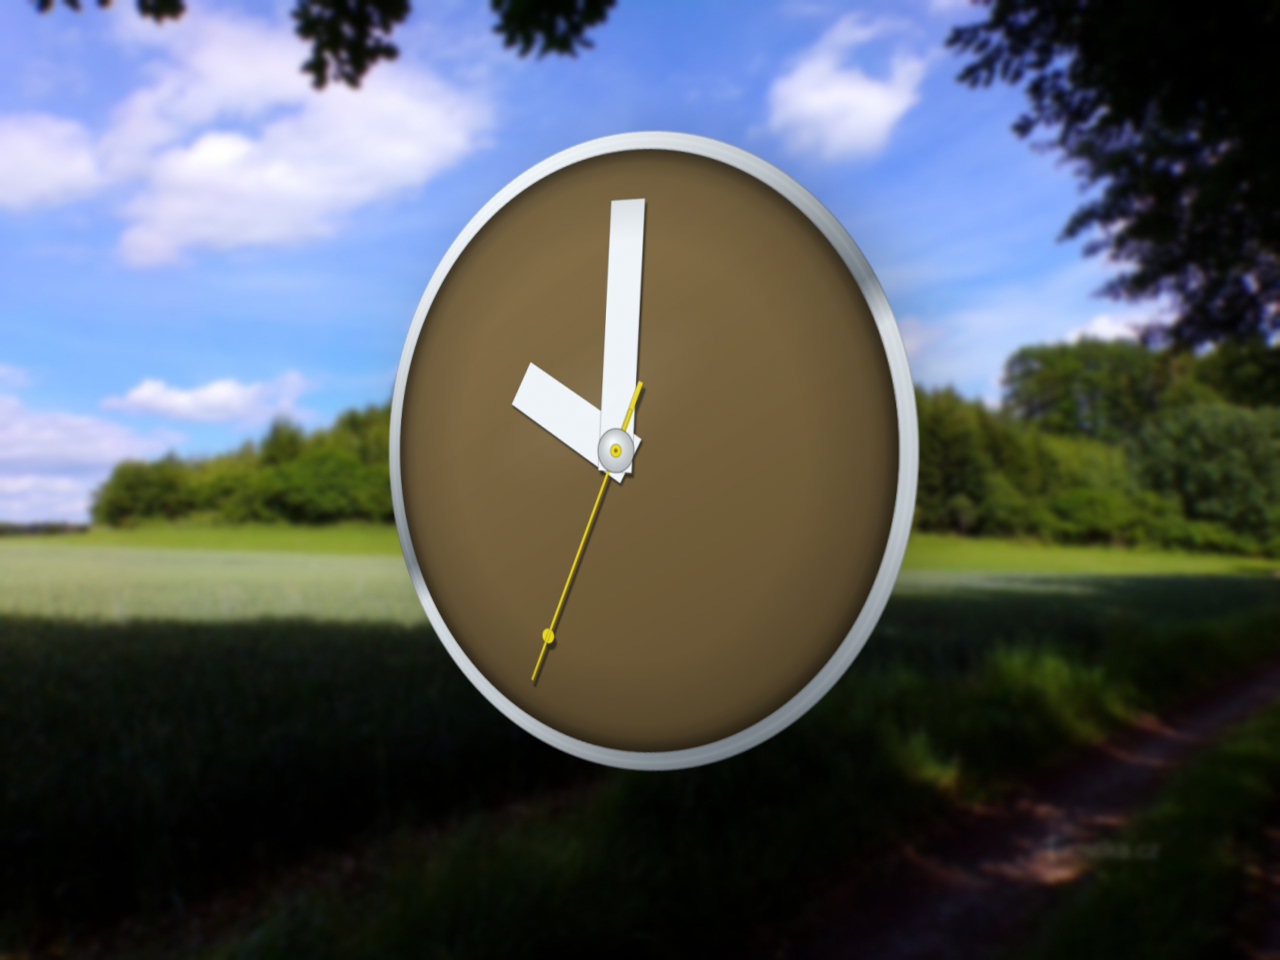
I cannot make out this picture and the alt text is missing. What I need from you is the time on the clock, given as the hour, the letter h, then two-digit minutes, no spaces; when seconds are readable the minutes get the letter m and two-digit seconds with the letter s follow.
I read 10h00m34s
